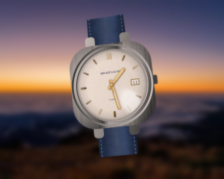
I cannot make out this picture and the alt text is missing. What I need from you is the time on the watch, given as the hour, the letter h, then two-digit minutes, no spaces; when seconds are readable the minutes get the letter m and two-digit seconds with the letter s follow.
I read 1h28
